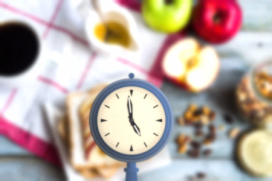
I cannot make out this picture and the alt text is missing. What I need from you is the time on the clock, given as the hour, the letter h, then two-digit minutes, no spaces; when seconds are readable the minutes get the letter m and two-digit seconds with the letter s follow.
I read 4h59
